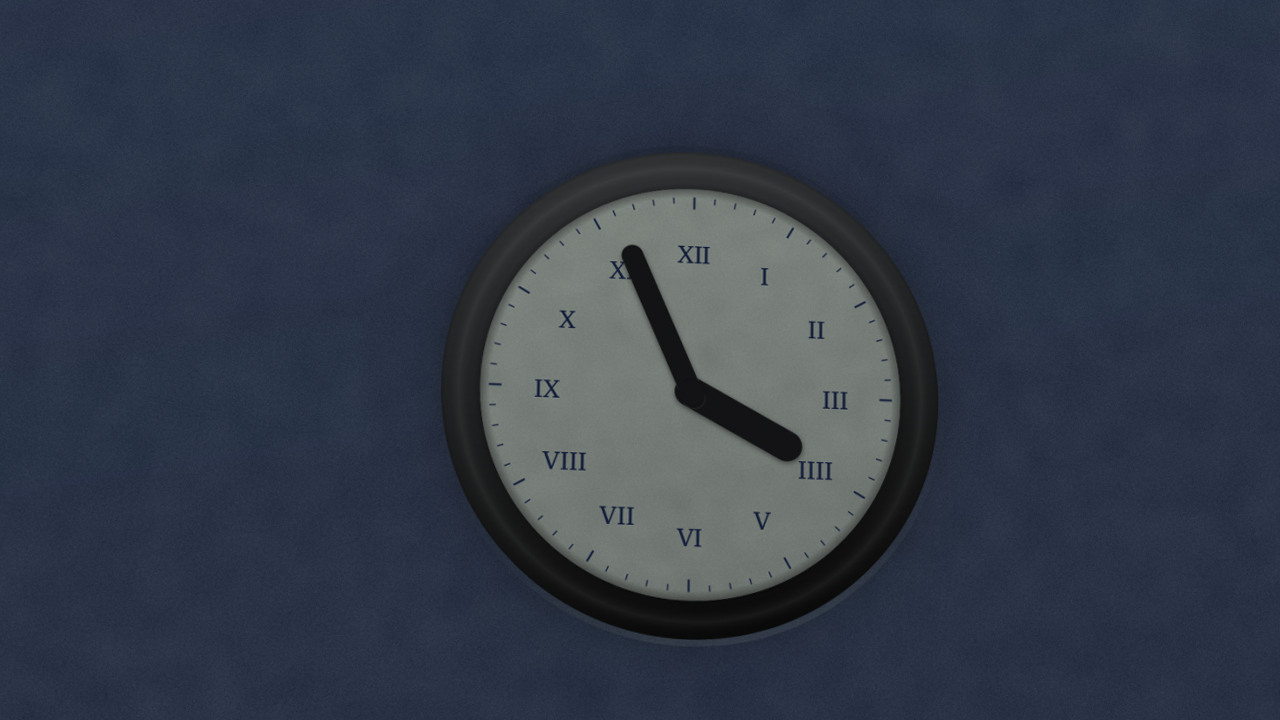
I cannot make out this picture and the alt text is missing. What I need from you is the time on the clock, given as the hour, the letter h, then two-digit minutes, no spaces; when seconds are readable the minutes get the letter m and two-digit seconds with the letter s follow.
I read 3h56
